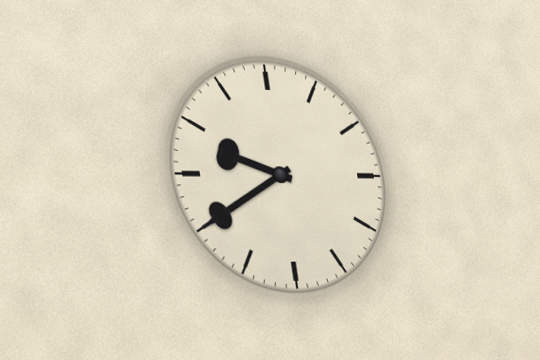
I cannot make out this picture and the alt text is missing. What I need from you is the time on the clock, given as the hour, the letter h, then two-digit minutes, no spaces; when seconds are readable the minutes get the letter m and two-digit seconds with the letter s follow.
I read 9h40
